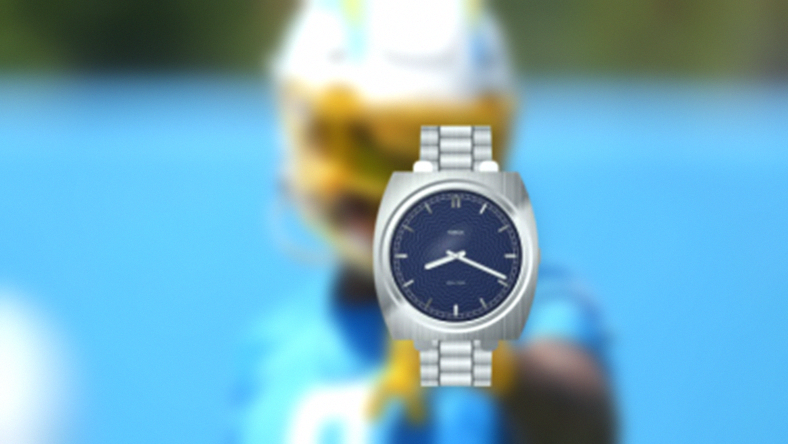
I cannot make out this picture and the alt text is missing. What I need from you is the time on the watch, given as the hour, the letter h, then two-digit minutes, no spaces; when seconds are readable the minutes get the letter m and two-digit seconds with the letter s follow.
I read 8h19
